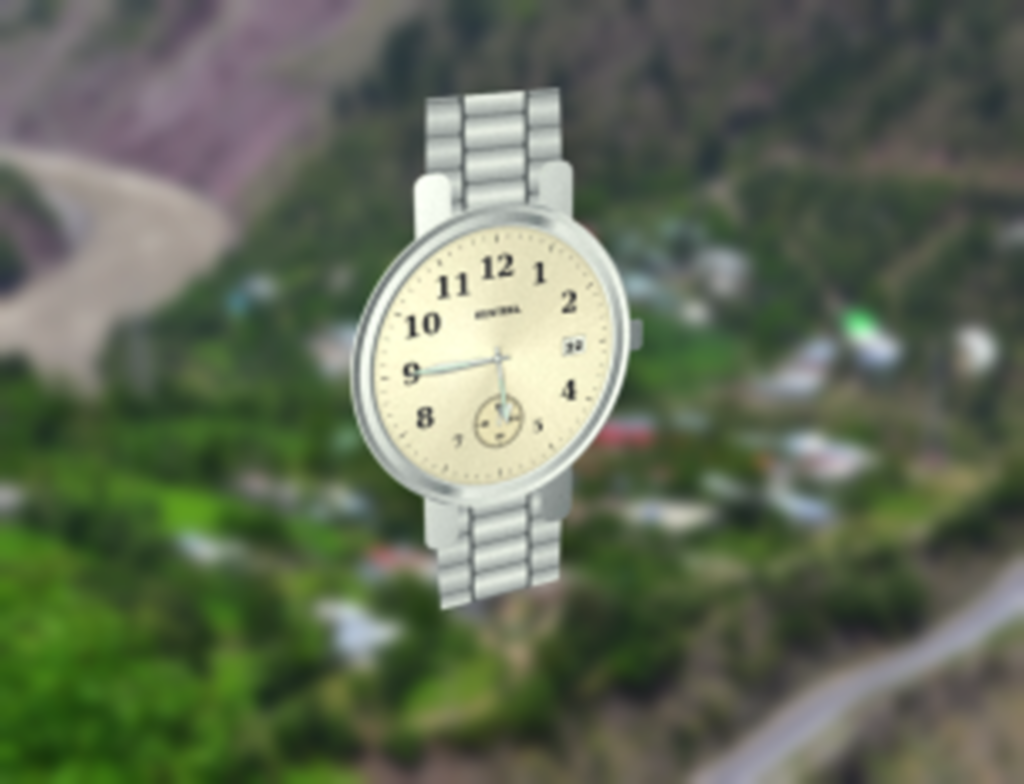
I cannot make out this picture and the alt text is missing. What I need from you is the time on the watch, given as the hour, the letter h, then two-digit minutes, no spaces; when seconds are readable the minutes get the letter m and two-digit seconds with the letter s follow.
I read 5h45
